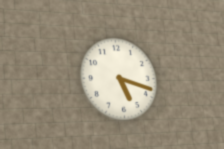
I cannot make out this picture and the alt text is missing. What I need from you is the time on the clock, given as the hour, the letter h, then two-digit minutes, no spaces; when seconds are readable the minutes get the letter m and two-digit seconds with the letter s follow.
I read 5h18
